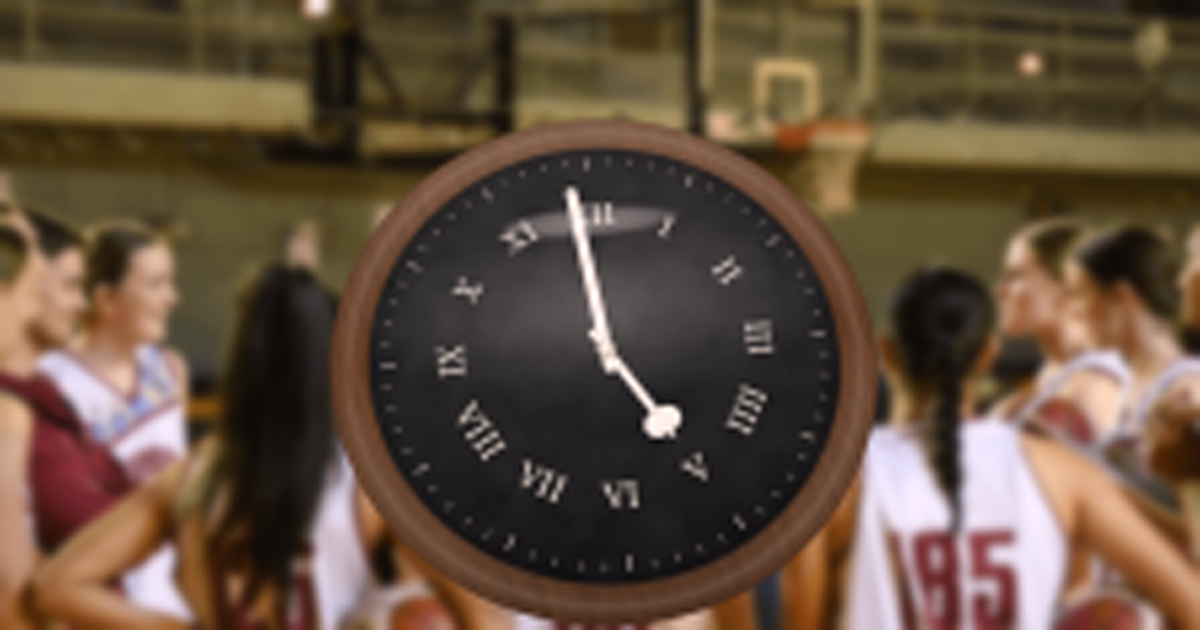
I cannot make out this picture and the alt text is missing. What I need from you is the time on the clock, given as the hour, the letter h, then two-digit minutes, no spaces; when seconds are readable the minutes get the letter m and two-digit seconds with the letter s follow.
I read 4h59
